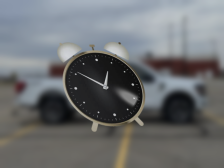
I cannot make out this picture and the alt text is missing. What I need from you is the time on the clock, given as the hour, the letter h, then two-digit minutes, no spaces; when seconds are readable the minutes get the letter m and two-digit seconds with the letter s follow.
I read 12h51
